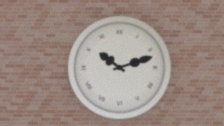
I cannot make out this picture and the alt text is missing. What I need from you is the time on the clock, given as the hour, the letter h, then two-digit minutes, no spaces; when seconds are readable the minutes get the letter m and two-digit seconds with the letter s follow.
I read 10h12
